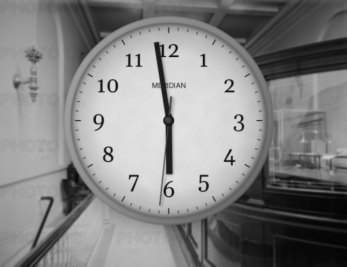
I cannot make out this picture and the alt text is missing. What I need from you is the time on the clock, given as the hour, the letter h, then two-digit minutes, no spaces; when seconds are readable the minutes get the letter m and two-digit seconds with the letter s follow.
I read 5h58m31s
